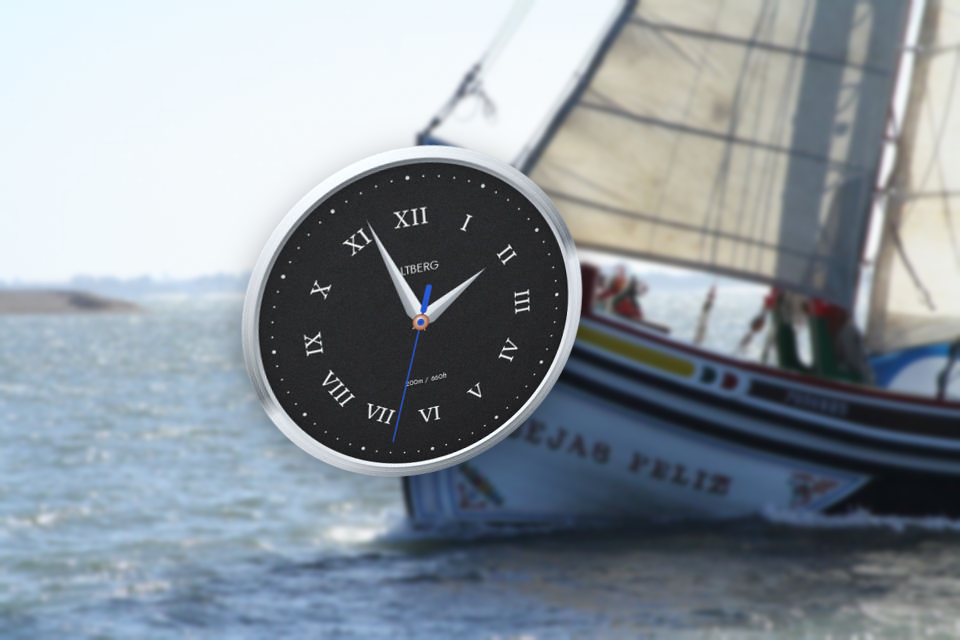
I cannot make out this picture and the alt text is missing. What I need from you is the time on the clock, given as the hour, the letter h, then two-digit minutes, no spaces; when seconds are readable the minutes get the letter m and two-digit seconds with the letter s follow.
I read 1h56m33s
